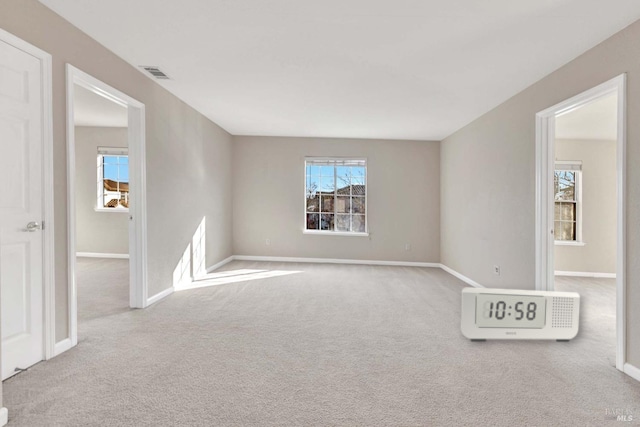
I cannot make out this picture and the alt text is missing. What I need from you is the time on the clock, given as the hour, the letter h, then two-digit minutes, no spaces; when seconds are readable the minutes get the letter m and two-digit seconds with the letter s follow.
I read 10h58
